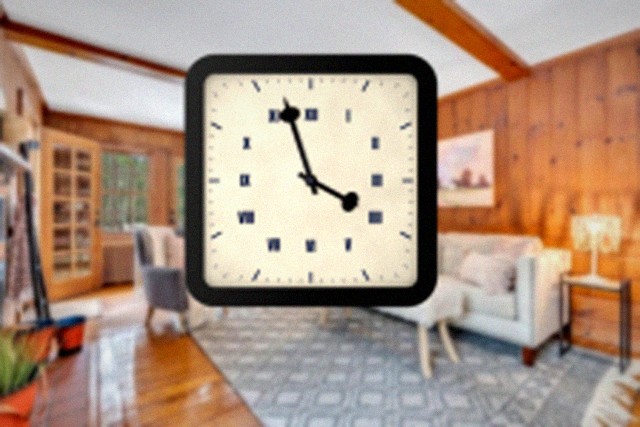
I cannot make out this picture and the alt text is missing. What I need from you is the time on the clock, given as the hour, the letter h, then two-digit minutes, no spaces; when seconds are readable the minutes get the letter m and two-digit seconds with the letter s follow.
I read 3h57
